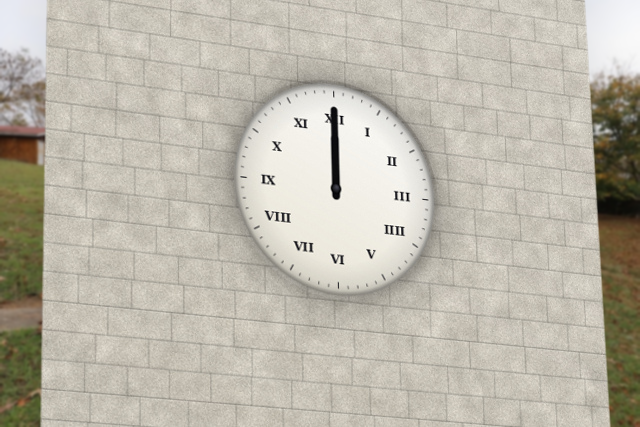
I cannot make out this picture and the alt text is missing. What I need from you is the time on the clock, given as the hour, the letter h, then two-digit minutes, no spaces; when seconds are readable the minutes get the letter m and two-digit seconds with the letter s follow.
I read 12h00
